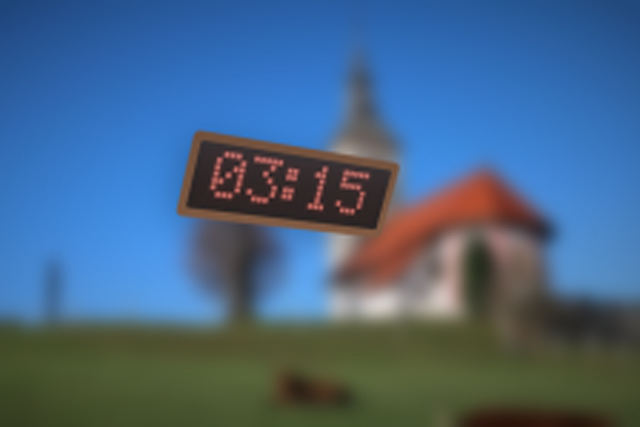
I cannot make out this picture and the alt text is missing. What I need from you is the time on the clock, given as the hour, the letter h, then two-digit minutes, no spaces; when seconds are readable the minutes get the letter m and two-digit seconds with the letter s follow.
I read 3h15
